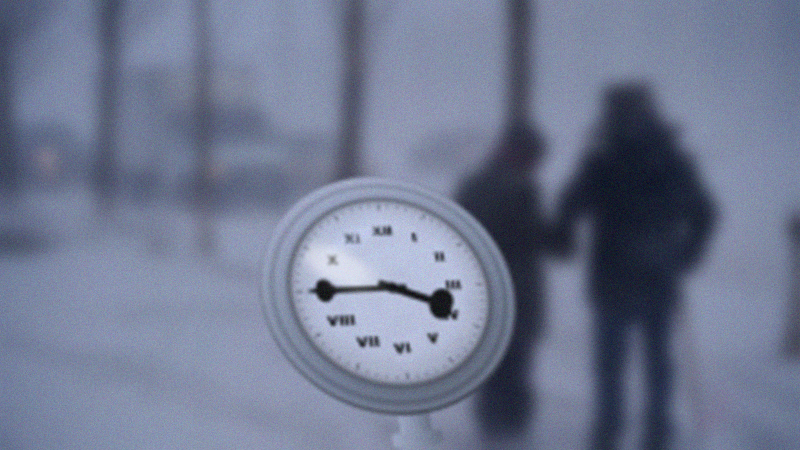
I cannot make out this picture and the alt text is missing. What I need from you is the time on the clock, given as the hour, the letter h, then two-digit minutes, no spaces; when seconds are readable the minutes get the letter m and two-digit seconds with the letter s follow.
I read 3h45
